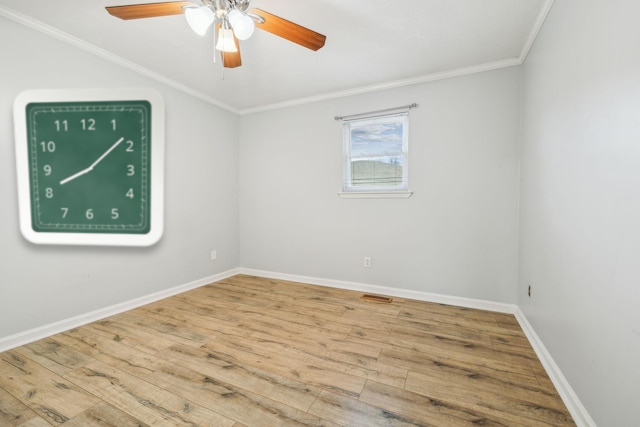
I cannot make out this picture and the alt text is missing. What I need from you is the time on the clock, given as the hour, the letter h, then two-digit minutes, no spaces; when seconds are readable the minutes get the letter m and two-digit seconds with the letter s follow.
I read 8h08
